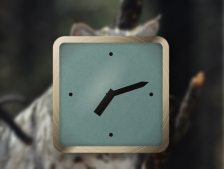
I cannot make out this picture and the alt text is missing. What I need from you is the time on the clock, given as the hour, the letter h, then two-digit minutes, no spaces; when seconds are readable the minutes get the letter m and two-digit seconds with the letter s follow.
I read 7h12
